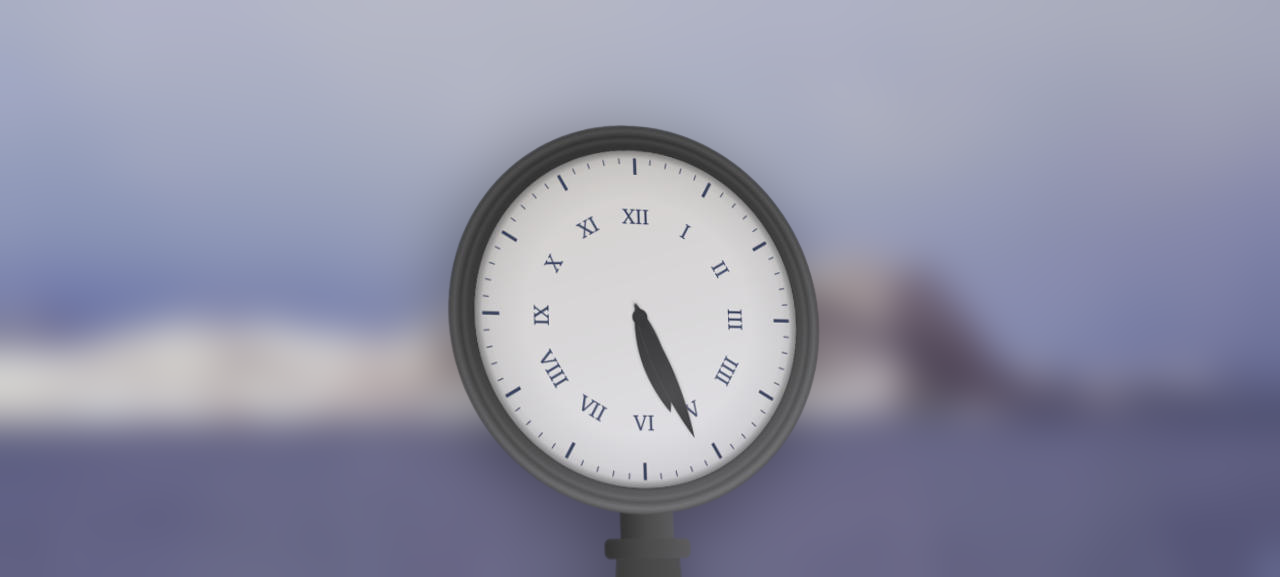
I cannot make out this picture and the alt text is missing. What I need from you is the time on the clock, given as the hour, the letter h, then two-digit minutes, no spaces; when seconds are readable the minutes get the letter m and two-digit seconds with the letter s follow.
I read 5h26
